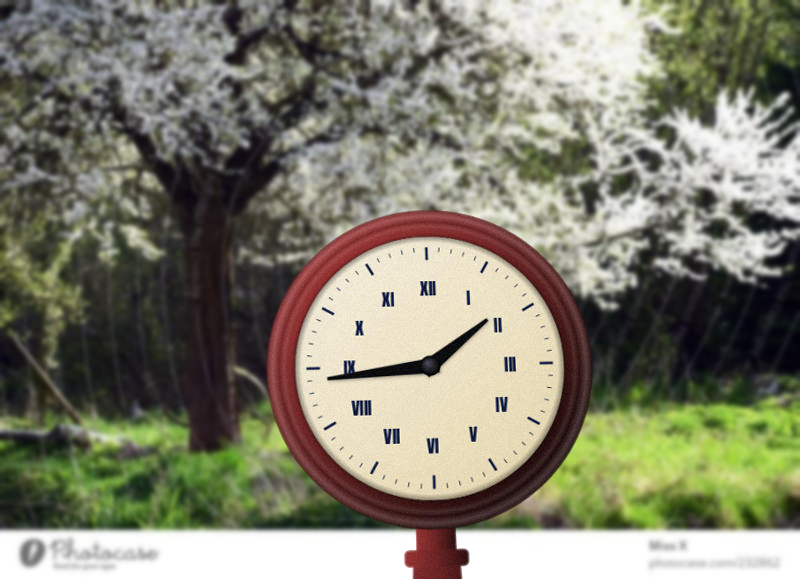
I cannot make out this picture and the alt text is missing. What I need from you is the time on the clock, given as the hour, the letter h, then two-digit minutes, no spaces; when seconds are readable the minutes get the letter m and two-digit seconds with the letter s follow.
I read 1h44
